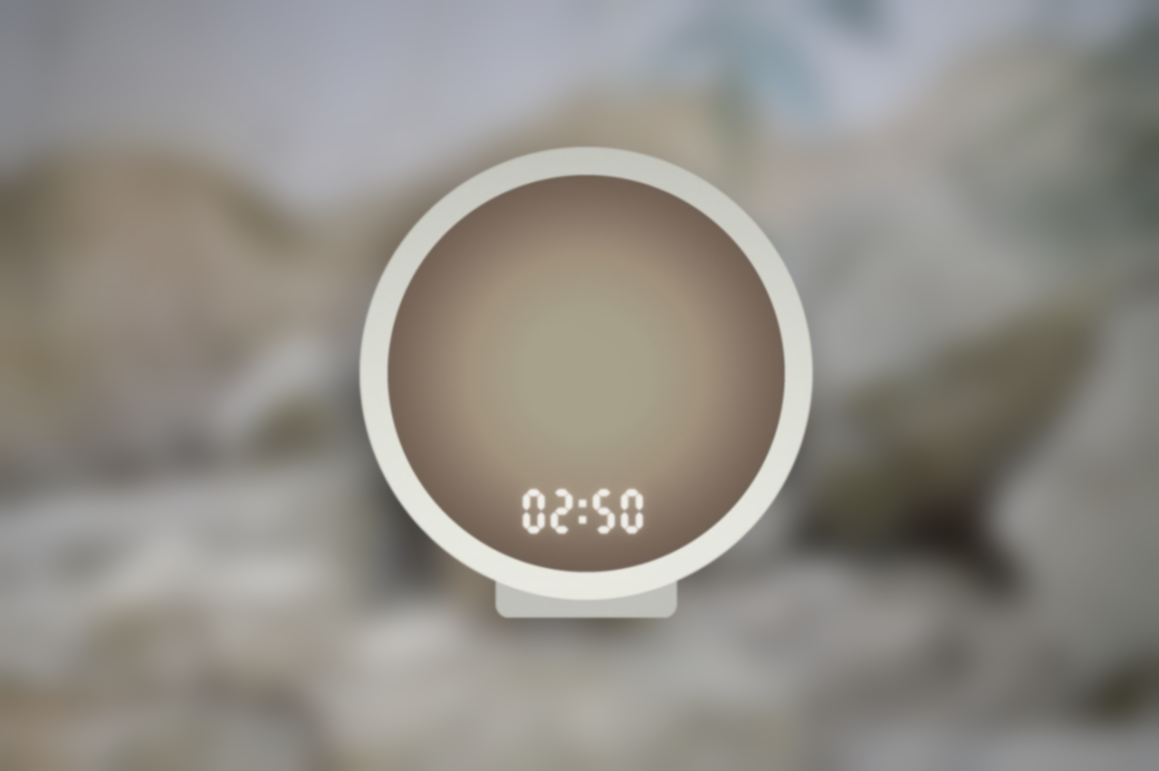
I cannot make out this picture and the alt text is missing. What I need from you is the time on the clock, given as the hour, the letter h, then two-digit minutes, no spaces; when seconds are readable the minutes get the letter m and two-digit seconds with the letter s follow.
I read 2h50
